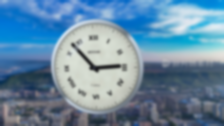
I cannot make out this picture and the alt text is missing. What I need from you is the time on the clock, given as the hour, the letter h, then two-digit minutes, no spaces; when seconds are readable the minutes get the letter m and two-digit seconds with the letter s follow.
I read 2h53
